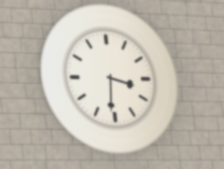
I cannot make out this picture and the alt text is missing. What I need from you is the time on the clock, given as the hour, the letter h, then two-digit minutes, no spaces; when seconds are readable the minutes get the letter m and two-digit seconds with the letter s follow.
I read 3h31
